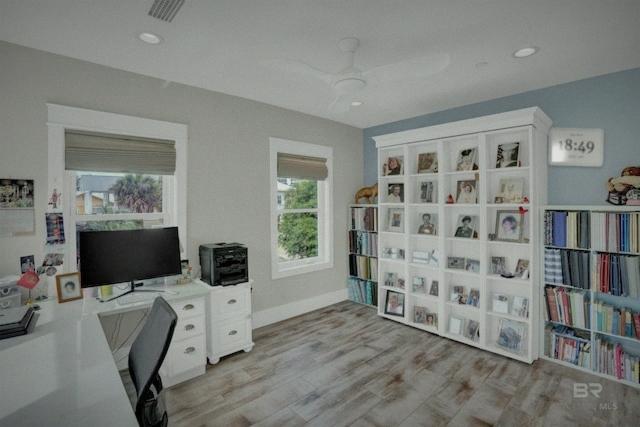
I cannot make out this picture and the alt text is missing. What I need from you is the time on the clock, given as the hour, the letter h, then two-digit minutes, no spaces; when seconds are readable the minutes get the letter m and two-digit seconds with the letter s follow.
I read 18h49
